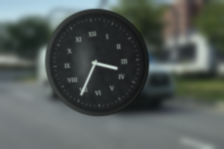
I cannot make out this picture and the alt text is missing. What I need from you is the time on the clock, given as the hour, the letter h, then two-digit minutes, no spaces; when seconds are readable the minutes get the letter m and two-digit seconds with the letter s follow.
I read 3h35
